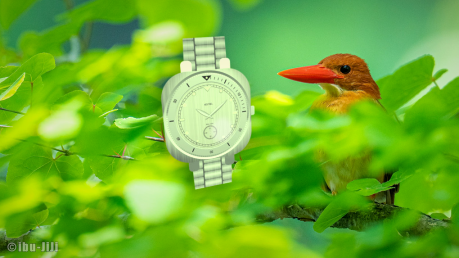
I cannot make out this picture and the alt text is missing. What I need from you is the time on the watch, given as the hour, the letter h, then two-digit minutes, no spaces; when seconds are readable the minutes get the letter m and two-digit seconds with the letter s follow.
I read 10h09
